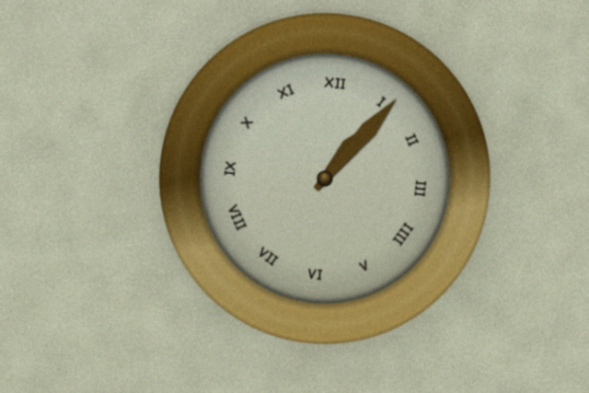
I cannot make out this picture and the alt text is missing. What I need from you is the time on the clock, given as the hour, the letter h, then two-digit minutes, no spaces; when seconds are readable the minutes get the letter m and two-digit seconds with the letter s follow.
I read 1h06
